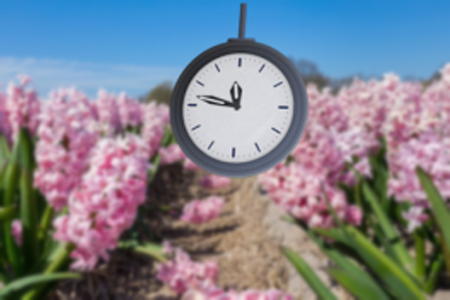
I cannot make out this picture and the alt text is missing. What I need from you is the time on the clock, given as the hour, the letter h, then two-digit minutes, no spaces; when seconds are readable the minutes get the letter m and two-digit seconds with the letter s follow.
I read 11h47
